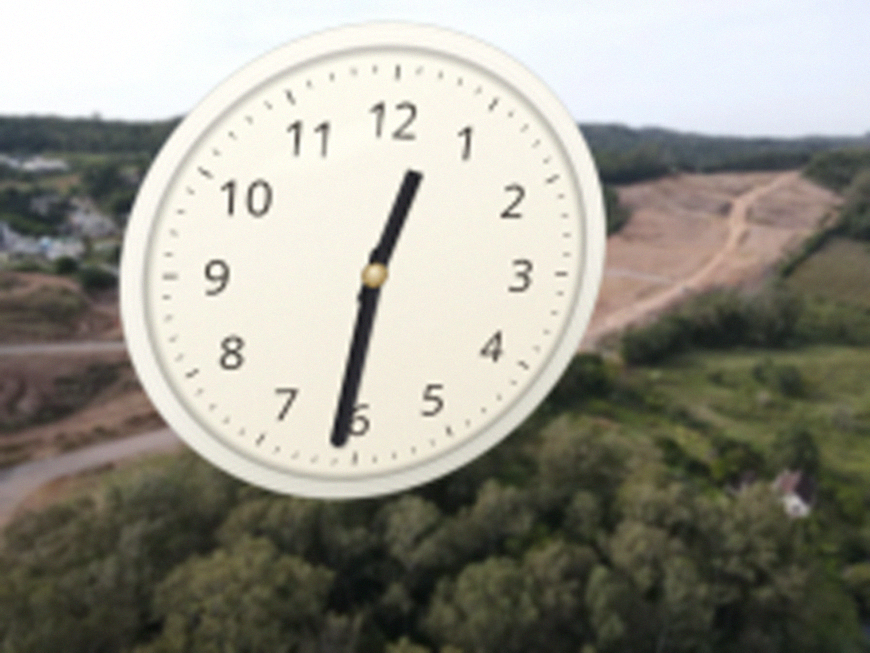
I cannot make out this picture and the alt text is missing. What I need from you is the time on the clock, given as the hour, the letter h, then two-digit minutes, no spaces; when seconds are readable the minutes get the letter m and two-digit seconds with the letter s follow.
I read 12h31
